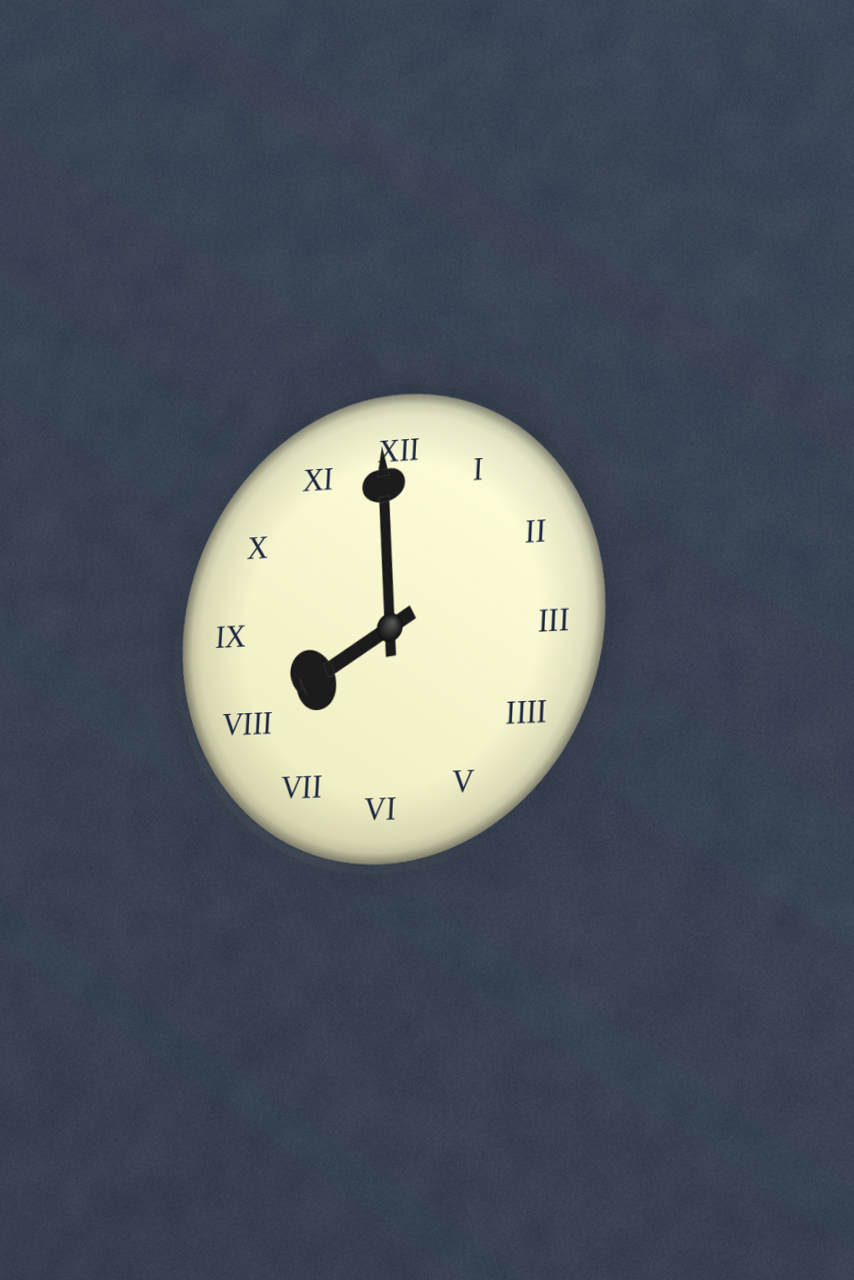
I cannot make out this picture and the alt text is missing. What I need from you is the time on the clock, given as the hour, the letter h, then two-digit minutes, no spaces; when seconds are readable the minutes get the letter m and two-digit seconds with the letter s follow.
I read 7h59
